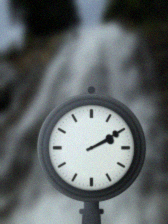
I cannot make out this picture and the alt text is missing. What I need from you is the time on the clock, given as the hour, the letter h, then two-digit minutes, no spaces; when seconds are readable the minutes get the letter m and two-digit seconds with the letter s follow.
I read 2h10
